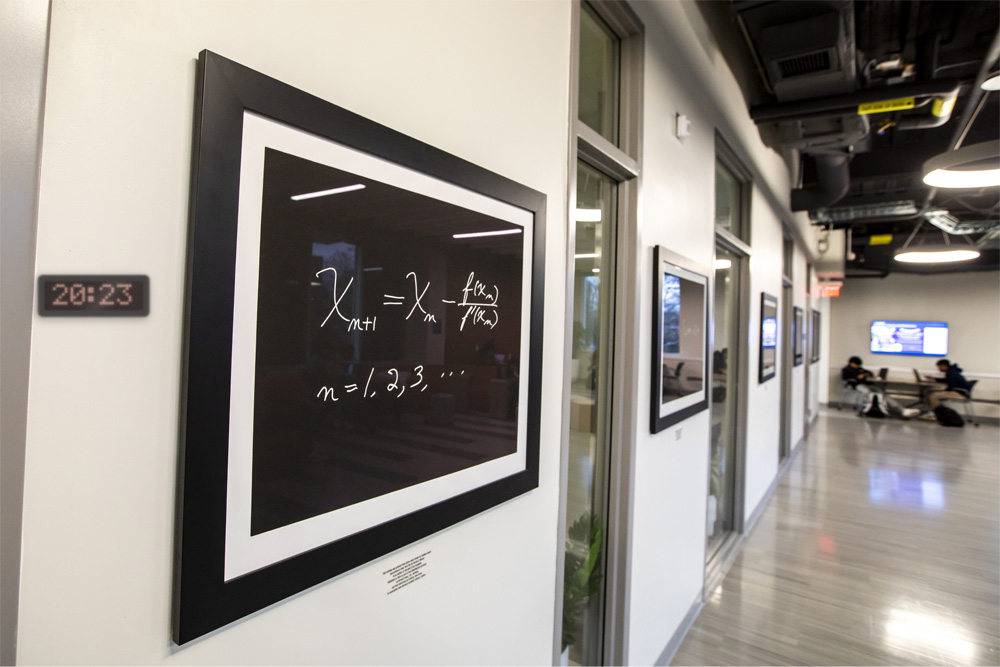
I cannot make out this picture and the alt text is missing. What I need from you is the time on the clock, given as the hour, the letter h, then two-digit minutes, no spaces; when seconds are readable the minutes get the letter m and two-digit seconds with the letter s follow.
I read 20h23
